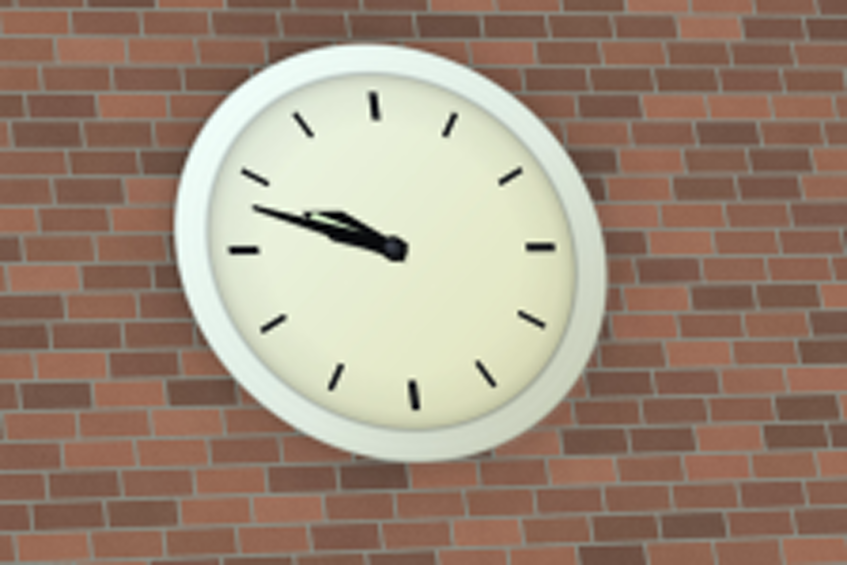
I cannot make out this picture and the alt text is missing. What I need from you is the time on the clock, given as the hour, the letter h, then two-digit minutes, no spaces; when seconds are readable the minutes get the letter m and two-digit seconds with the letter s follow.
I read 9h48
